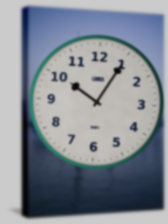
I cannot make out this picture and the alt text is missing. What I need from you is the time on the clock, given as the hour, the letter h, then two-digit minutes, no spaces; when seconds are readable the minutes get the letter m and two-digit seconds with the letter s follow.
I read 10h05
